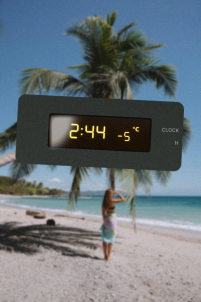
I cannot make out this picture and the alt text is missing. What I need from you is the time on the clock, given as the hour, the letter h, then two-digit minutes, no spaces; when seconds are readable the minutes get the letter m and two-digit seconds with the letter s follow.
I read 2h44
